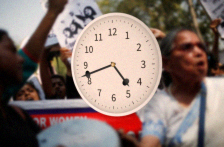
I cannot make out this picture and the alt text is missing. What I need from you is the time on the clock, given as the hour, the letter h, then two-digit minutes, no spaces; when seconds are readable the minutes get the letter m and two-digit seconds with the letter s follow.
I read 4h42
